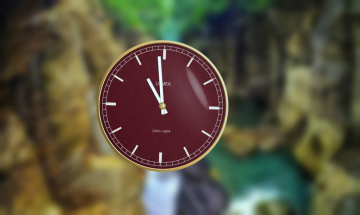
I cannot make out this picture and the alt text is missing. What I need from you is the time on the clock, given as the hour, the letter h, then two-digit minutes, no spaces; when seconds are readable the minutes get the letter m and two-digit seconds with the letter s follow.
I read 10h59
